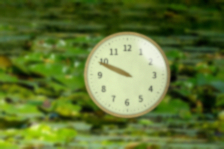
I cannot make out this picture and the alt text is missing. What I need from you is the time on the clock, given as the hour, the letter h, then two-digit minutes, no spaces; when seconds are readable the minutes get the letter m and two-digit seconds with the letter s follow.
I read 9h49
